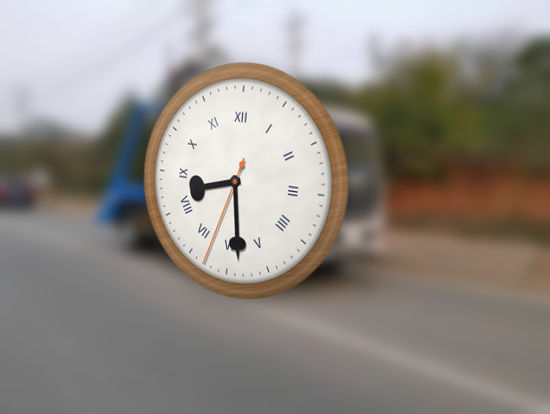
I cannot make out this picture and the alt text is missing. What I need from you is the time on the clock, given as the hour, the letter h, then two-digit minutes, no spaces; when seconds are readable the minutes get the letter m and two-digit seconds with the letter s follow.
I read 8h28m33s
